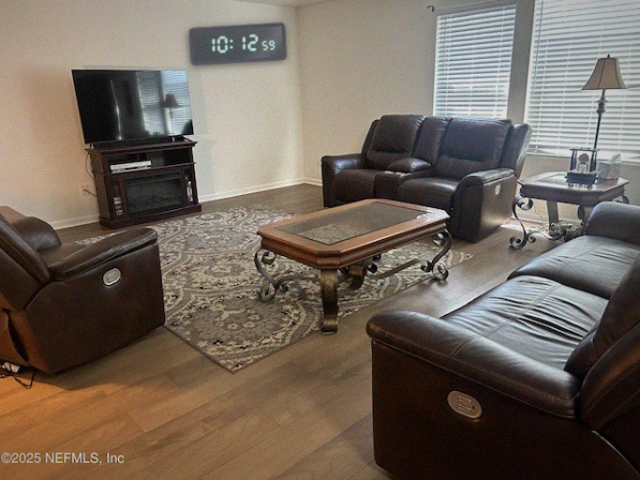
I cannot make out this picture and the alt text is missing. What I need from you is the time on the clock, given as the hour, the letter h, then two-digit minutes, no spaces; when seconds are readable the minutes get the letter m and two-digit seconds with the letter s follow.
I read 10h12m59s
